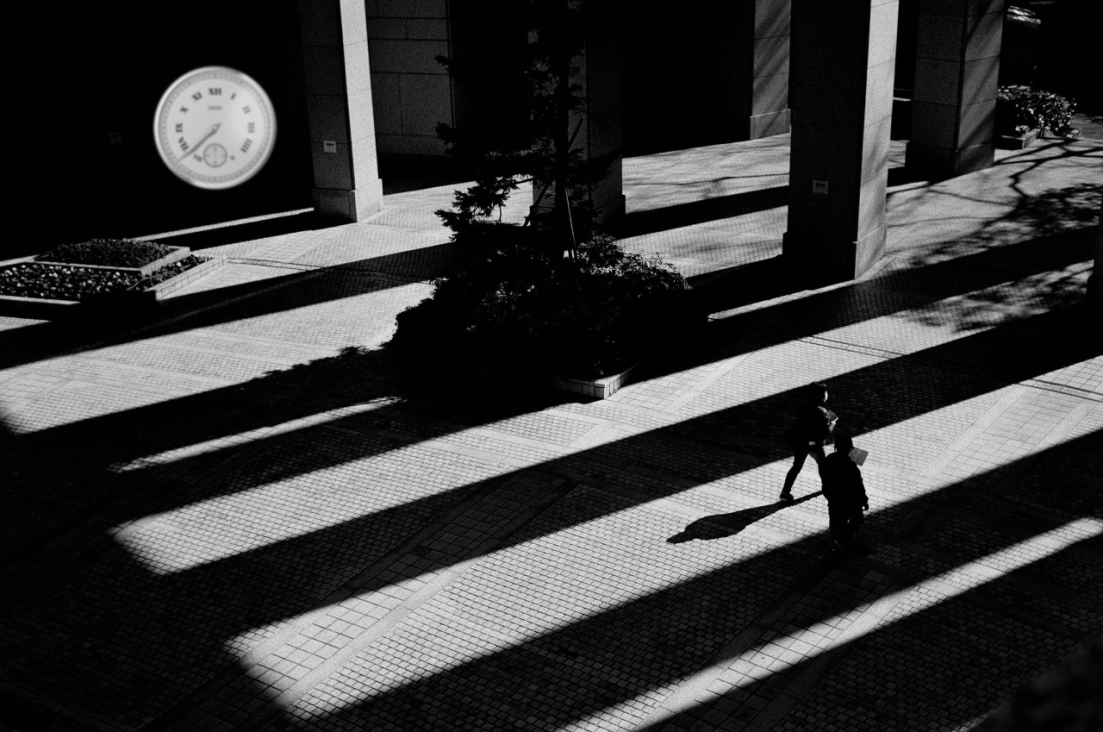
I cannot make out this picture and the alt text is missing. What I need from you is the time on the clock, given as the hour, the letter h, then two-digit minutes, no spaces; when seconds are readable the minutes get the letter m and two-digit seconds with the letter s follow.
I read 7h38
